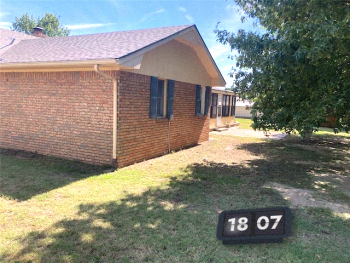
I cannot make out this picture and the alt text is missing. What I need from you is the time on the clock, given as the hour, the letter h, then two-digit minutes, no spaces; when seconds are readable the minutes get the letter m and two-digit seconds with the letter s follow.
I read 18h07
